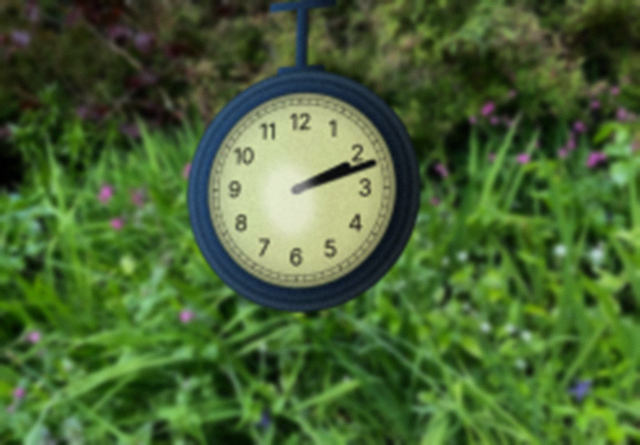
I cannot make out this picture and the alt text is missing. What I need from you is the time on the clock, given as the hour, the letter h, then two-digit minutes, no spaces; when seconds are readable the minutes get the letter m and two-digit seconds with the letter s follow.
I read 2h12
